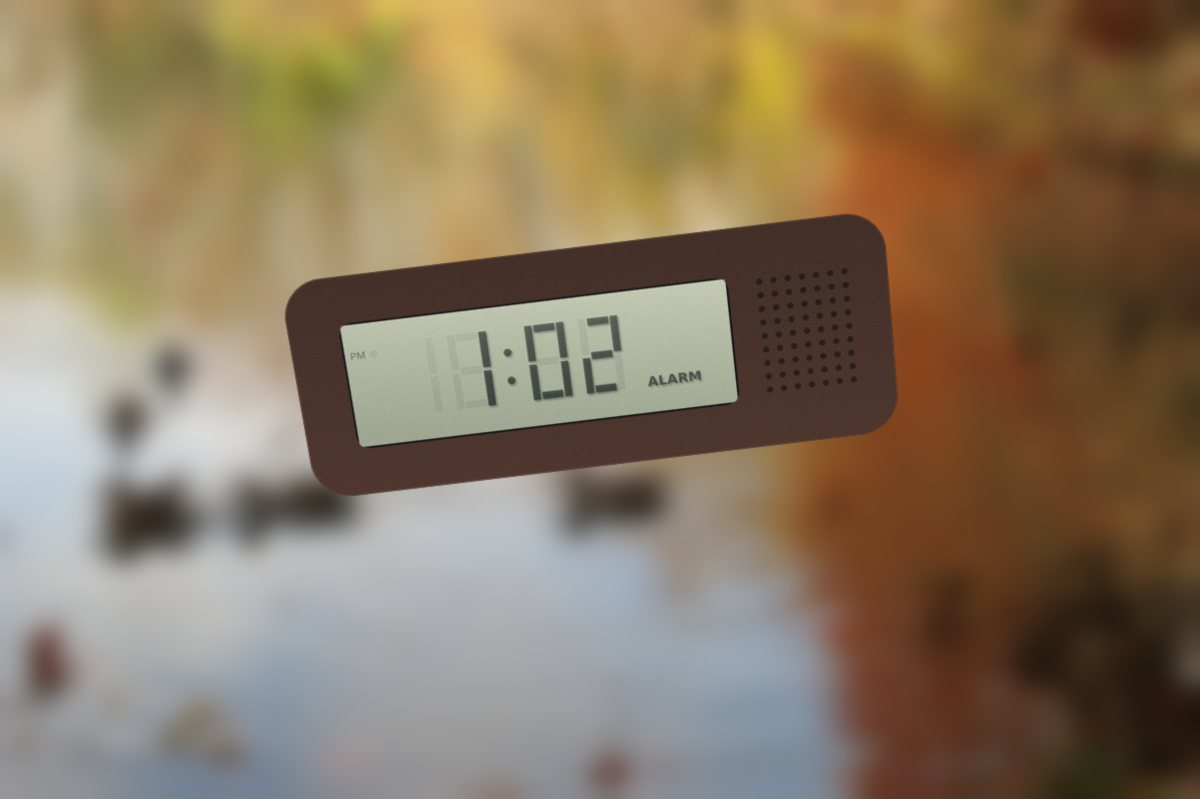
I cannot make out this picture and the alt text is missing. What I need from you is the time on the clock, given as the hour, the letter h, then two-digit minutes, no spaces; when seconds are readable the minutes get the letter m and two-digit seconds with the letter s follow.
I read 1h02
